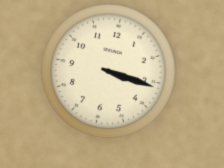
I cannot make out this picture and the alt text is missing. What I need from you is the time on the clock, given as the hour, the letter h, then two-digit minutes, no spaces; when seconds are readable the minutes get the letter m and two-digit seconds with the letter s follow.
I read 3h16
